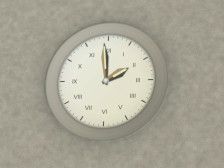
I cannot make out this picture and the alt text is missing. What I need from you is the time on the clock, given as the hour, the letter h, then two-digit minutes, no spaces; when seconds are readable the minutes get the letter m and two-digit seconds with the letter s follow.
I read 1h59
